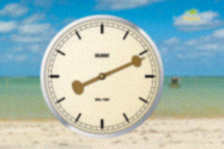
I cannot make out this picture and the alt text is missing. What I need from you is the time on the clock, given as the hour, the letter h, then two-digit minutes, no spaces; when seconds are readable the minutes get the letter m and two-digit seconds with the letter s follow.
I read 8h11
